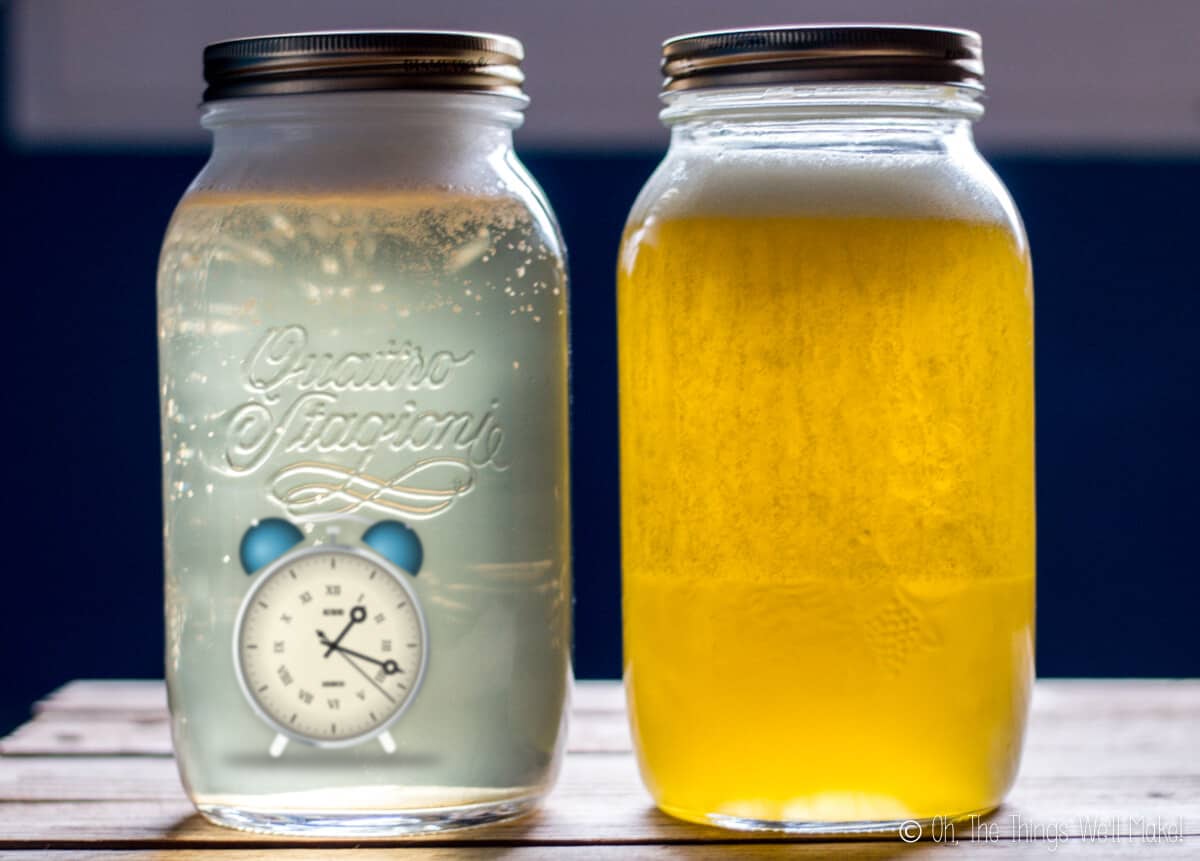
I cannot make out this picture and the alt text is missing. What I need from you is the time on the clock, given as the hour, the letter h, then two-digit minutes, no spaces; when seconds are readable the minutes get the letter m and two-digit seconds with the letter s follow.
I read 1h18m22s
